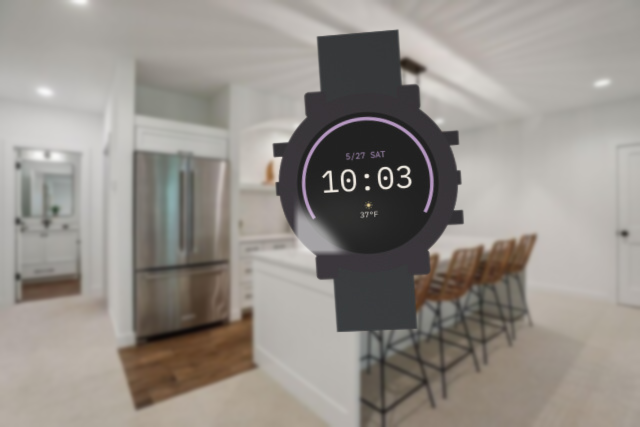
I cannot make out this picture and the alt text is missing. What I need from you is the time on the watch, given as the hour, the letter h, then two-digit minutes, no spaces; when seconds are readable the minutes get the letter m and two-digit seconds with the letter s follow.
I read 10h03
